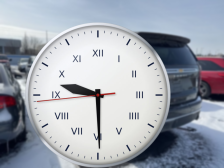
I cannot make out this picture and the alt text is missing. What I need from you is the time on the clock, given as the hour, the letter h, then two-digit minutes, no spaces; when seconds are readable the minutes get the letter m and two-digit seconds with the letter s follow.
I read 9h29m44s
